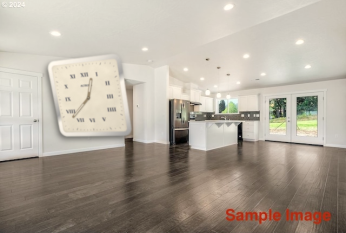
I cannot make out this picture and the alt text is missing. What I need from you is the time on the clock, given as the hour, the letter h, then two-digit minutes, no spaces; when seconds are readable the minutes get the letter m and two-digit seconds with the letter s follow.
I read 12h38
